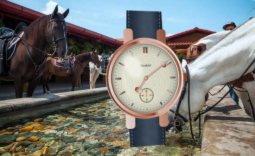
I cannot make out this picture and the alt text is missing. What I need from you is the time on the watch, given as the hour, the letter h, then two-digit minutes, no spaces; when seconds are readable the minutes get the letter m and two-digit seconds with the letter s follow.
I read 7h09
